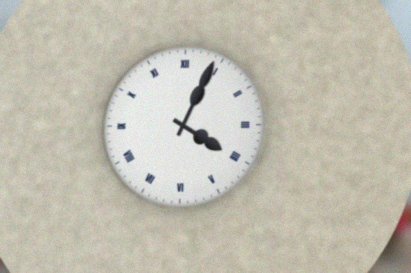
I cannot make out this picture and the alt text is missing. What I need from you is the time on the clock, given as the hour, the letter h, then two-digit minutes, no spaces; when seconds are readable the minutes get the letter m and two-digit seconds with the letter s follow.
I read 4h04
